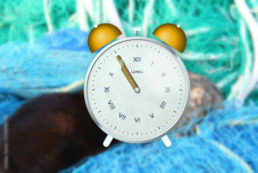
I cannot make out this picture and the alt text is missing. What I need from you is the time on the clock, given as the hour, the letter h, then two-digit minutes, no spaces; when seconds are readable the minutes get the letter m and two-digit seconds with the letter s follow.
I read 10h55
